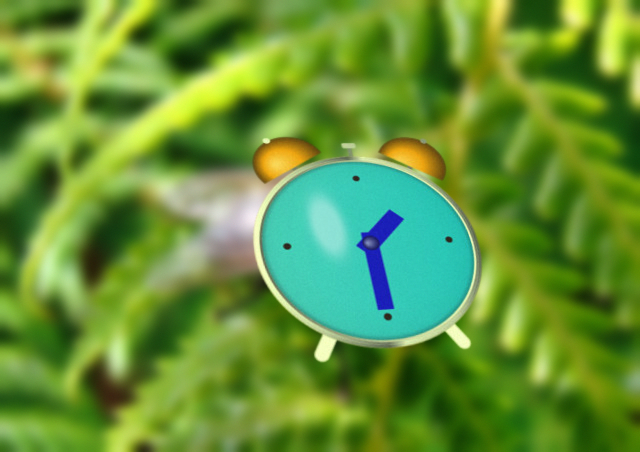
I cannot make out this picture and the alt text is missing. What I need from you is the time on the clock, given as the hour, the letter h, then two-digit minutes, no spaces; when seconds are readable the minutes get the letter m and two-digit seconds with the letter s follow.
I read 1h30
